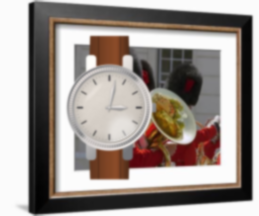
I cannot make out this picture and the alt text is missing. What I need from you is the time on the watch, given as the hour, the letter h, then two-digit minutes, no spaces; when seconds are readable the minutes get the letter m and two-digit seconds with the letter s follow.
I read 3h02
